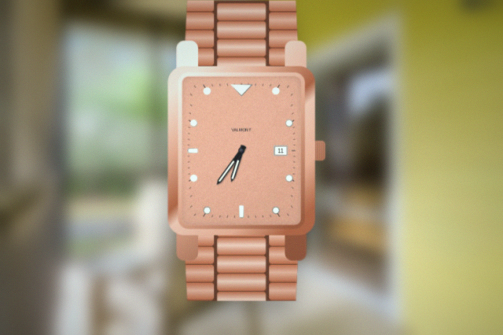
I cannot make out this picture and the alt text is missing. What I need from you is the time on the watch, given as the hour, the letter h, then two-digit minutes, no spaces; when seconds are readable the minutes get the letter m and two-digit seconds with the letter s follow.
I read 6h36
